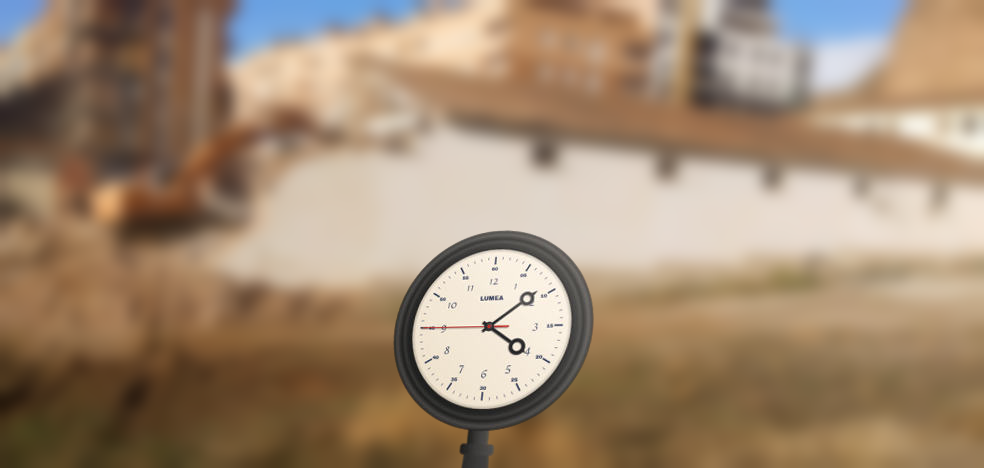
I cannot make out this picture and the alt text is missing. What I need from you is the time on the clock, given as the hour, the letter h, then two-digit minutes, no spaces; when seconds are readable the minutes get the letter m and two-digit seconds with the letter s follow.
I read 4h08m45s
